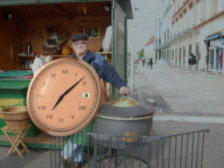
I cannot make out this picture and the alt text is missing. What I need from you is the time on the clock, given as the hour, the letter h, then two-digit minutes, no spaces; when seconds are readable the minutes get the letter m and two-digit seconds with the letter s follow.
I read 7h08
